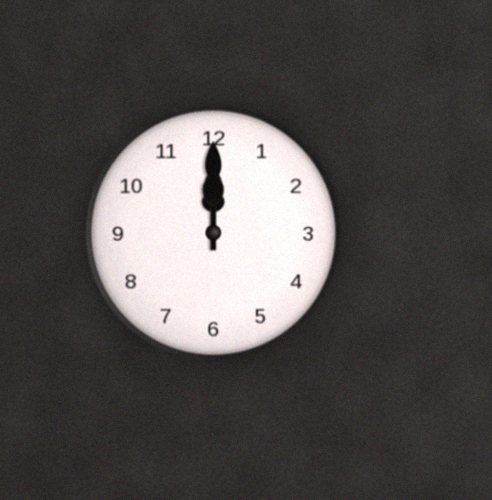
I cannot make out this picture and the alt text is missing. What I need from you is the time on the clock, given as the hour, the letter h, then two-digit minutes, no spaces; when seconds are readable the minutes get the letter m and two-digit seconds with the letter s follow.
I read 12h00
